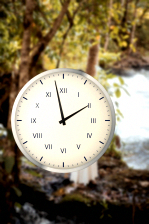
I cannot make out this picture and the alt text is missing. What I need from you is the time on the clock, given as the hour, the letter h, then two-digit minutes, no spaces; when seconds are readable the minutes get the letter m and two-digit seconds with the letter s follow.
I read 1h58
